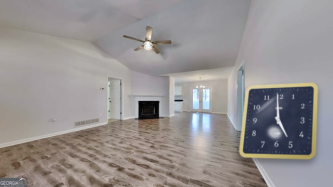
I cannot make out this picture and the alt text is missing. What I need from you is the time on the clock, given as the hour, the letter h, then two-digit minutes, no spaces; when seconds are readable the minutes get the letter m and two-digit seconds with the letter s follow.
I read 4h59
